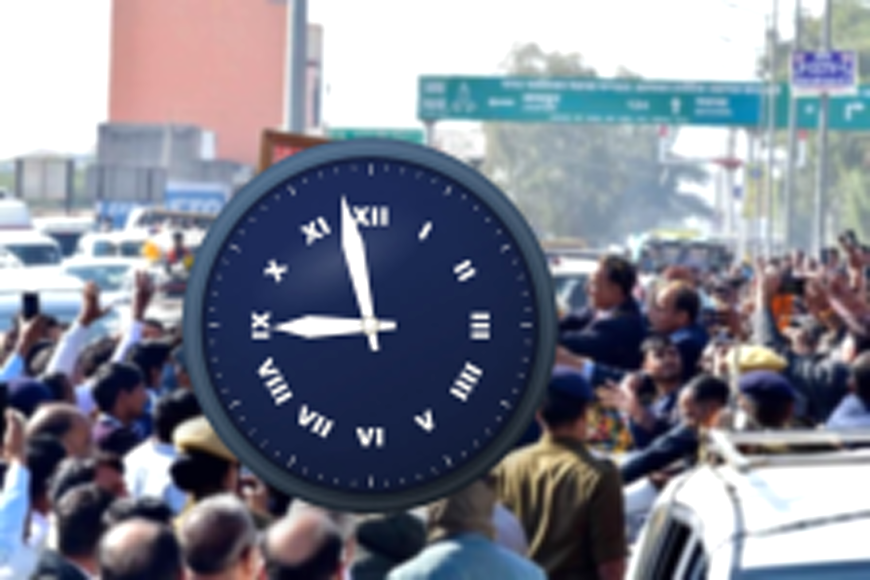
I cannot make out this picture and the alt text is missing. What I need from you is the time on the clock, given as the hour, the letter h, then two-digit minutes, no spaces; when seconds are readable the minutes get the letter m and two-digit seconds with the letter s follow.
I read 8h58
